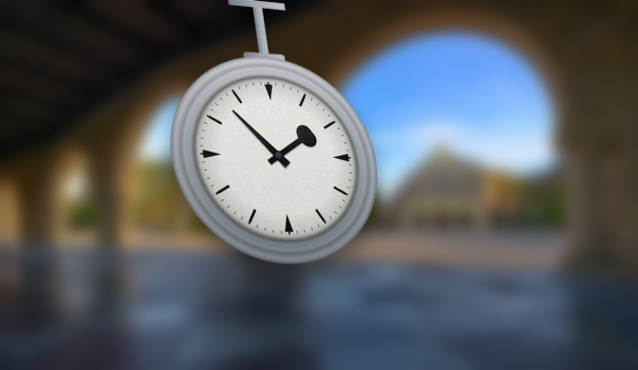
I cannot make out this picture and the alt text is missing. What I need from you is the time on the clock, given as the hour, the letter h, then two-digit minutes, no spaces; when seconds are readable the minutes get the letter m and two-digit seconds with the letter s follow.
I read 1h53
